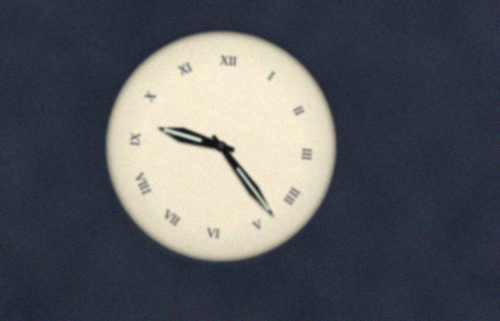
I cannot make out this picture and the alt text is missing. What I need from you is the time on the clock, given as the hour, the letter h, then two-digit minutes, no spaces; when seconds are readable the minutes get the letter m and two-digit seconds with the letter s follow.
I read 9h23
